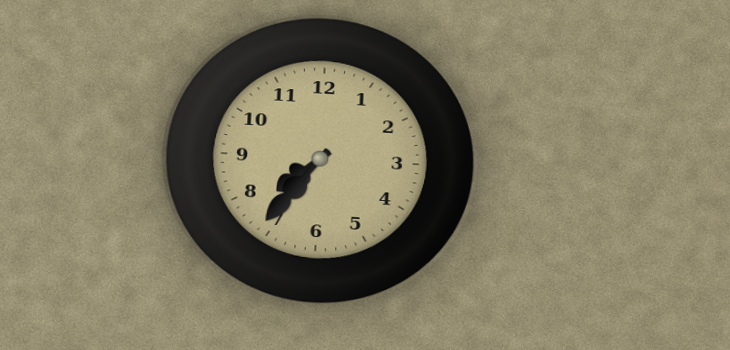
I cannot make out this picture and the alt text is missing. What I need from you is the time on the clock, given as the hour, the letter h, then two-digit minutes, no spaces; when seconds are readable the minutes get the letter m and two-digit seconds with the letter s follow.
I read 7h36
